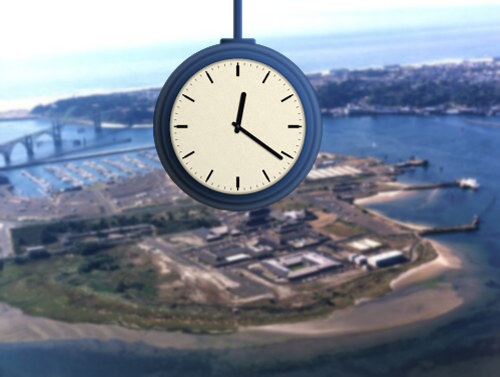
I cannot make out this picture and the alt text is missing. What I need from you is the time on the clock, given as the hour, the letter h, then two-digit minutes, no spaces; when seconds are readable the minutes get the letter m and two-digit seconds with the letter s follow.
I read 12h21
